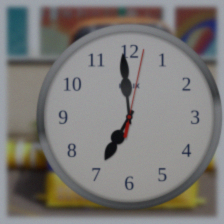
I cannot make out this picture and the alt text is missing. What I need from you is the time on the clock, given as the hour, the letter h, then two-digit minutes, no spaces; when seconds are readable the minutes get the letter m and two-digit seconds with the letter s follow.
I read 6h59m02s
